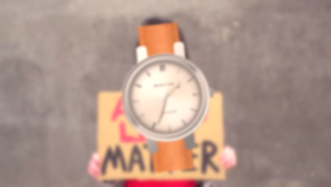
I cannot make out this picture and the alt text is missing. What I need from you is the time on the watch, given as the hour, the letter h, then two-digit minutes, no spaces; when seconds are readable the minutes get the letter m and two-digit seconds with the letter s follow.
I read 1h34
